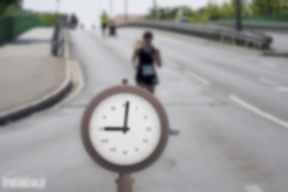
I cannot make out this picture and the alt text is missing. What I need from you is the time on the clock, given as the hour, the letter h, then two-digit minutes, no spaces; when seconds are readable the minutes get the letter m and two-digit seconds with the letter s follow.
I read 9h01
